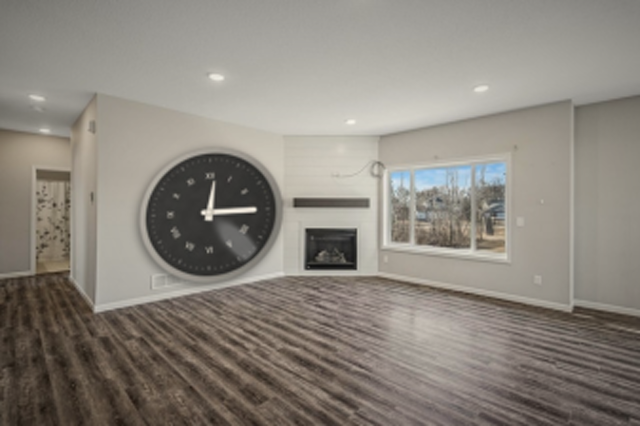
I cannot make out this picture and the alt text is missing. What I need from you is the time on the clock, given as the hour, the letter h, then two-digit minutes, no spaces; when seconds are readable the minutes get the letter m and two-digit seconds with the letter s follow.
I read 12h15
